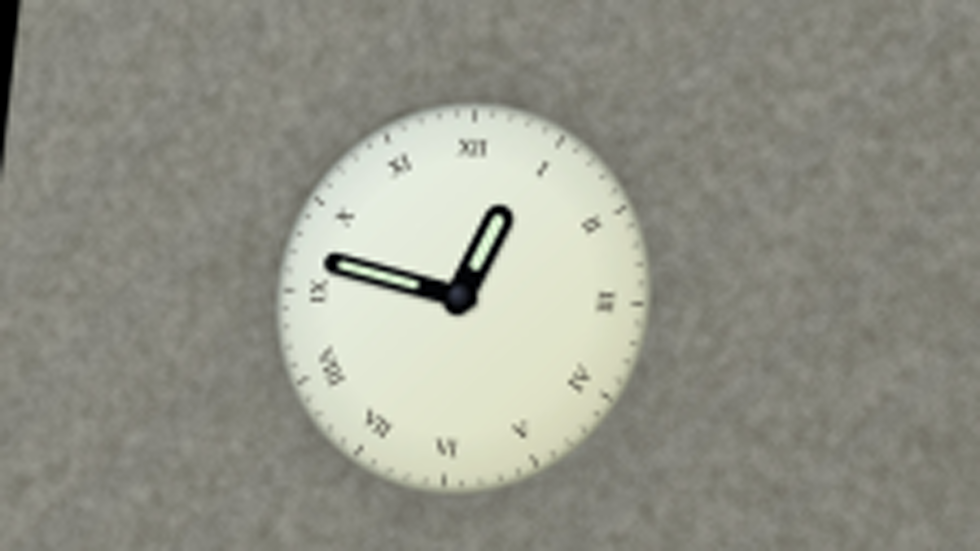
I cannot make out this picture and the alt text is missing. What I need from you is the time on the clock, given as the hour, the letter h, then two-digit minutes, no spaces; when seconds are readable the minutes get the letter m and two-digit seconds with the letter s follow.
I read 12h47
